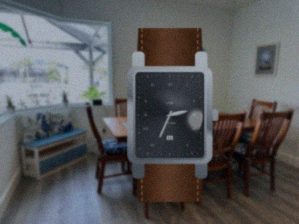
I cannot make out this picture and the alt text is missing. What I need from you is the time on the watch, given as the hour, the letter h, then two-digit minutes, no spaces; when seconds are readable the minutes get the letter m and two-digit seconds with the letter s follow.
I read 2h34
